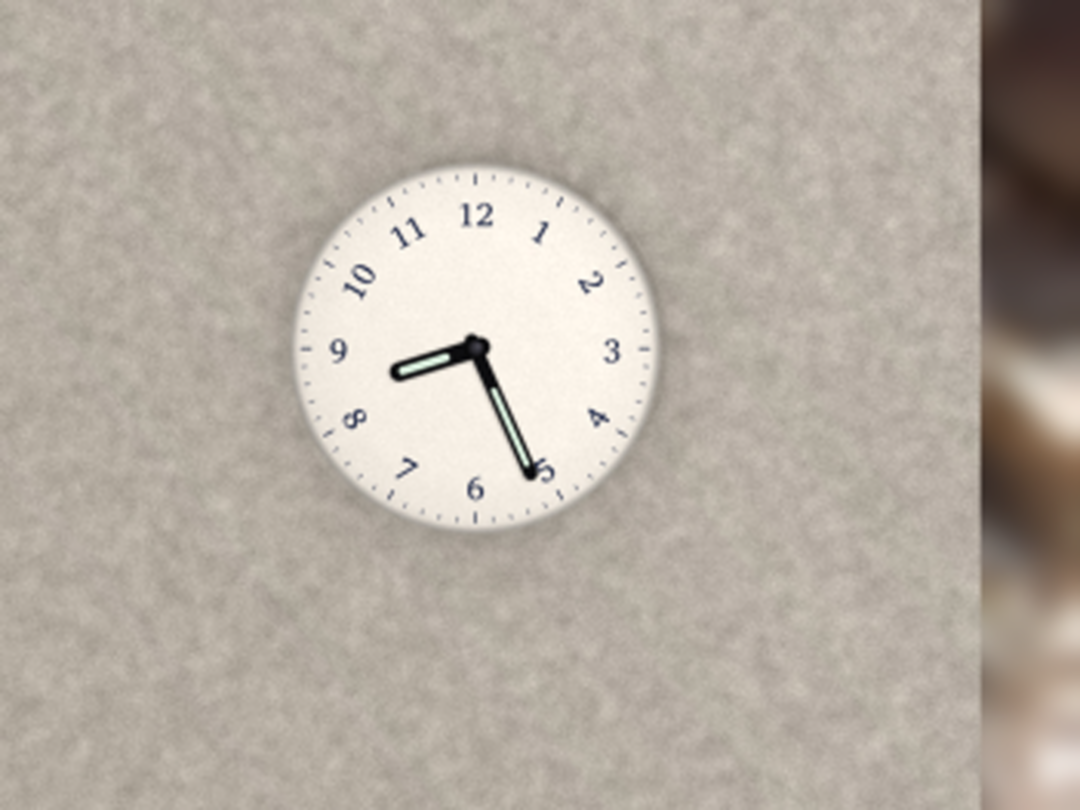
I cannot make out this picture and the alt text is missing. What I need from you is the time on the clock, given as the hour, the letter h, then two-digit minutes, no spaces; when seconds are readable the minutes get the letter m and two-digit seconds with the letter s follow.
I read 8h26
